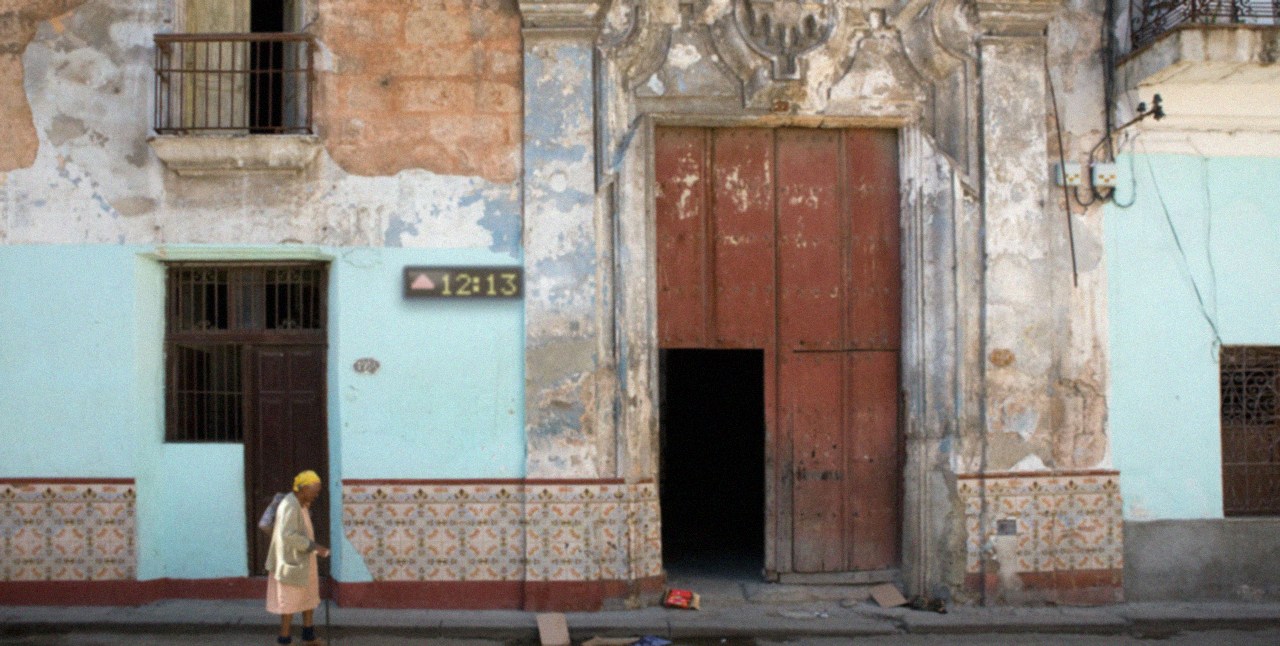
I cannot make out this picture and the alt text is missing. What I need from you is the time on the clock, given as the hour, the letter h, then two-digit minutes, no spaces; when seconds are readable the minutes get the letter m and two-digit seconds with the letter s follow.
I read 12h13
